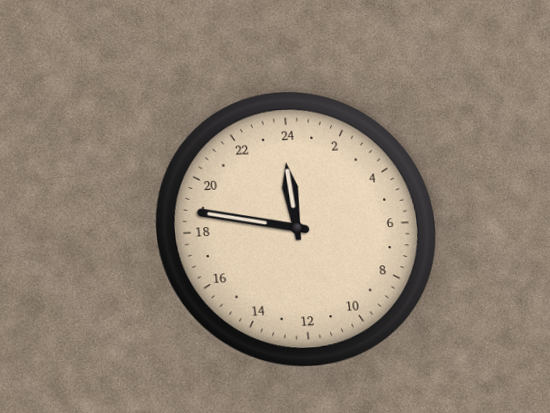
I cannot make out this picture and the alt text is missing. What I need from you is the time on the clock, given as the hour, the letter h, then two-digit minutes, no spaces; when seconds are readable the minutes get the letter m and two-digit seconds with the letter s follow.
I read 23h47
